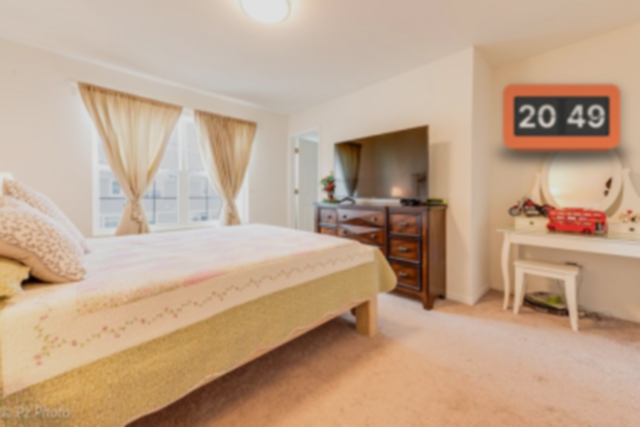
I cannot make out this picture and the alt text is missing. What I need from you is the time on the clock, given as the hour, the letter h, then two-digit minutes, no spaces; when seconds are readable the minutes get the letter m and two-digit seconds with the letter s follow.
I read 20h49
